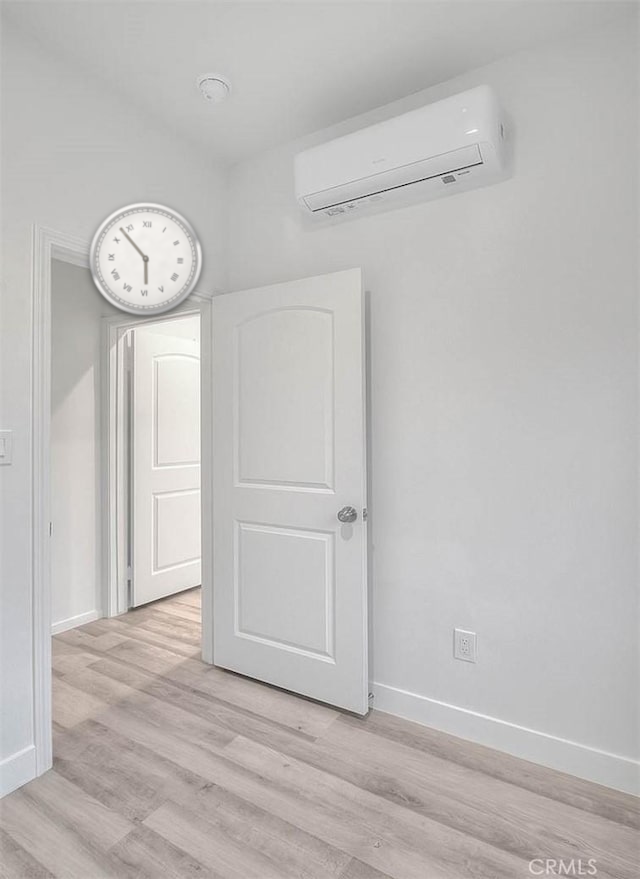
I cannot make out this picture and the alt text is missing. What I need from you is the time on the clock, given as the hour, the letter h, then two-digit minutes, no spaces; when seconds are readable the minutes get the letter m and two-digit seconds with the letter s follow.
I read 5h53
